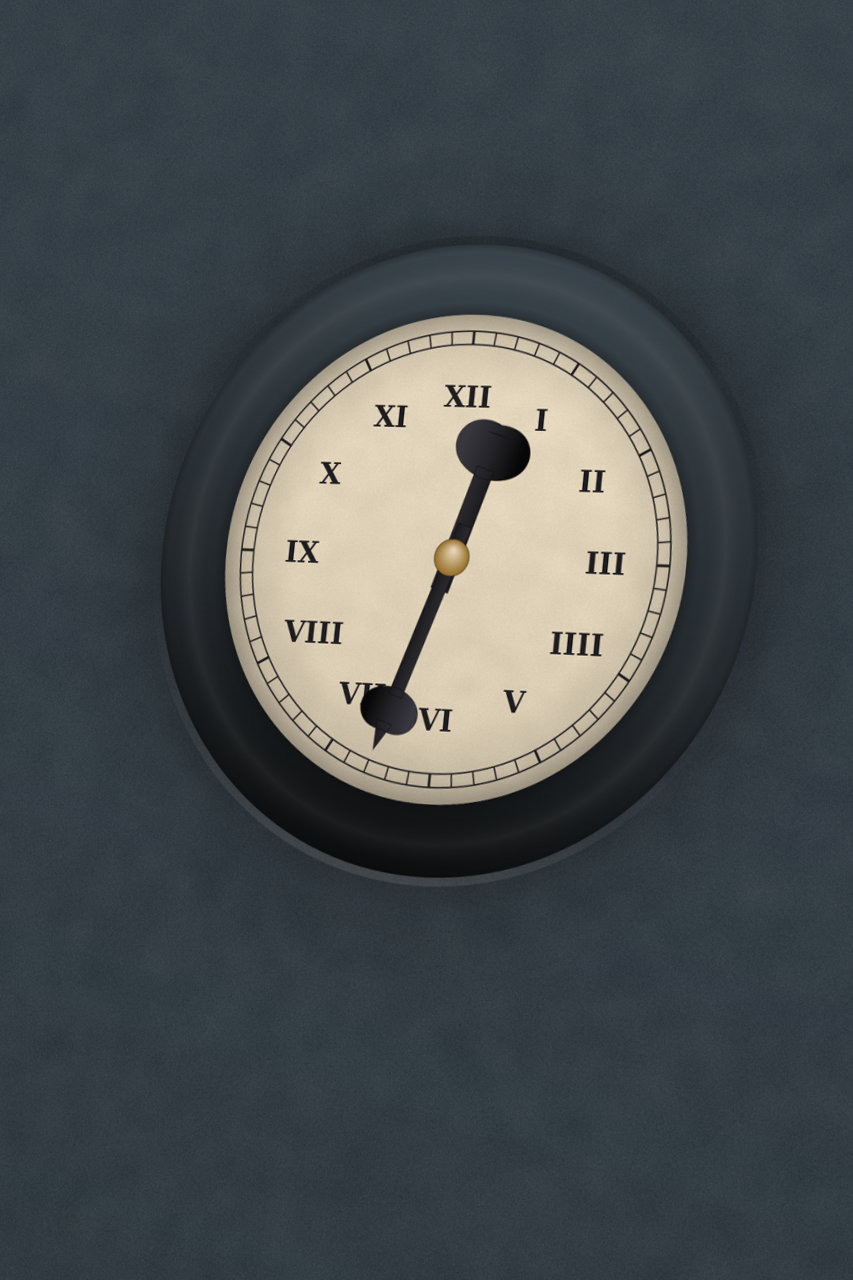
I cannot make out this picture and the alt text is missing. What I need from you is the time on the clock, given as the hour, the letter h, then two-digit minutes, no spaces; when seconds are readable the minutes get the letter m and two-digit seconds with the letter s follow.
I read 12h33
